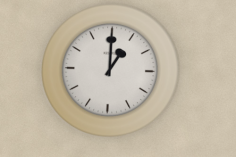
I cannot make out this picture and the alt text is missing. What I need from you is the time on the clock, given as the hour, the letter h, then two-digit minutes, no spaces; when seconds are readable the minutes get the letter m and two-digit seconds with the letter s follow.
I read 1h00
